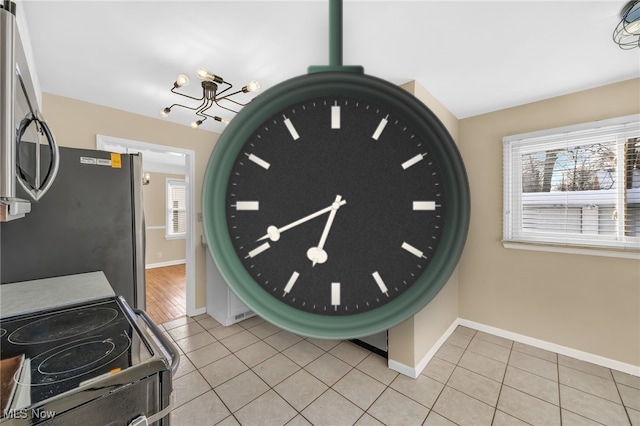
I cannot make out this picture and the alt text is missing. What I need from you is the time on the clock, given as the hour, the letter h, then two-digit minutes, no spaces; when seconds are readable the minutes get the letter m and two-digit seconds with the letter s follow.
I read 6h41
